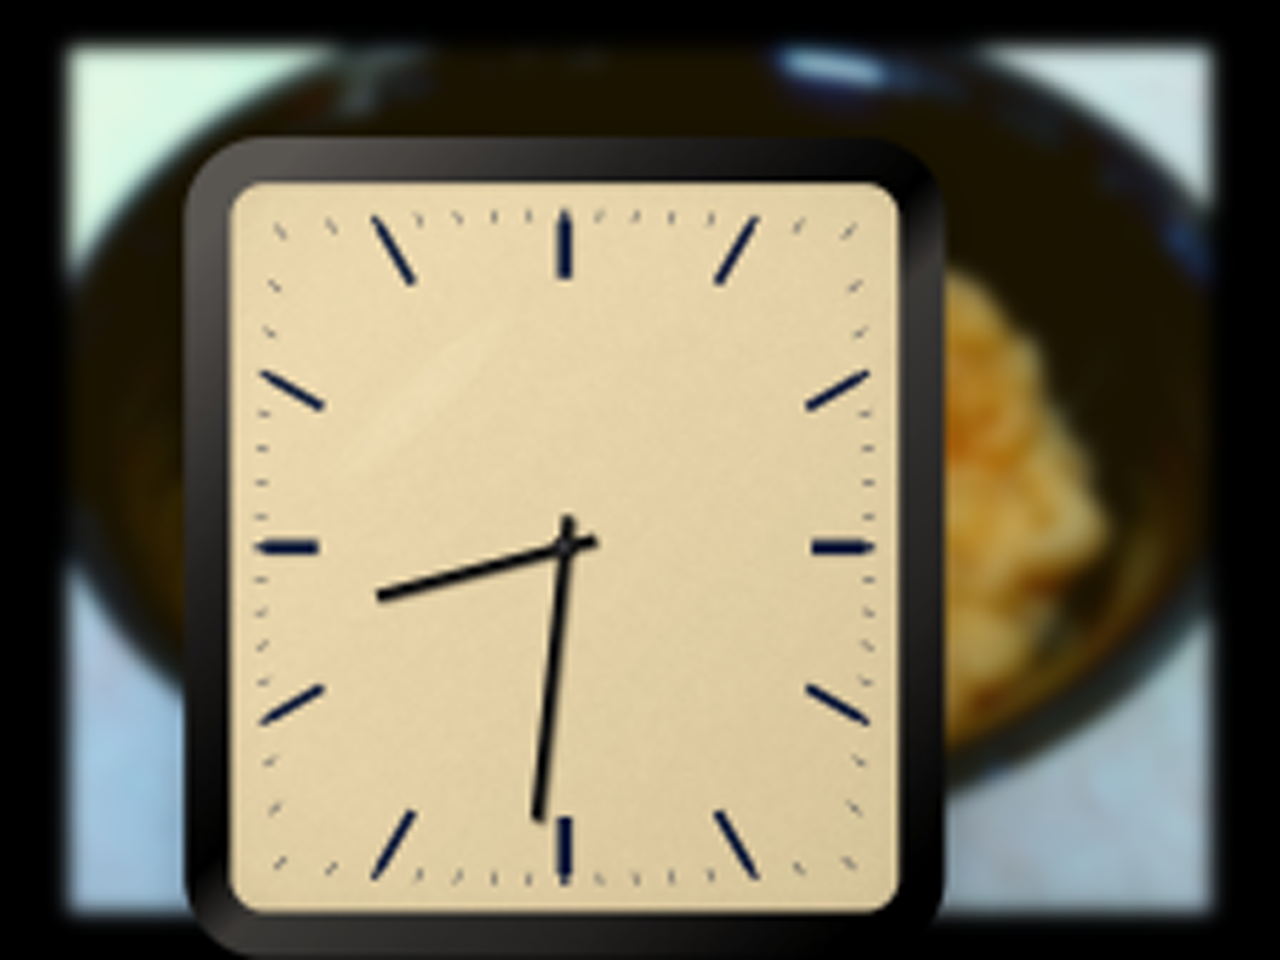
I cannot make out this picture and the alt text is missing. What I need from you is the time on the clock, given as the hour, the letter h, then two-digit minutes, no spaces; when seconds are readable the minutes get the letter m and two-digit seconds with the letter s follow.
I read 8h31
